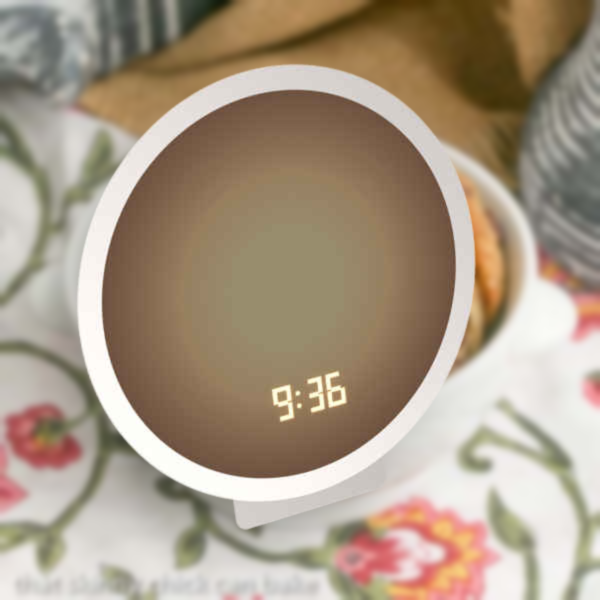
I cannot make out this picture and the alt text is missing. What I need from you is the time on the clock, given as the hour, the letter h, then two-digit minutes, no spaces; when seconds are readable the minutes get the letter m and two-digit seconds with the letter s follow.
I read 9h36
